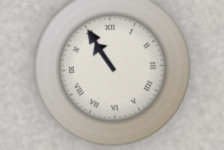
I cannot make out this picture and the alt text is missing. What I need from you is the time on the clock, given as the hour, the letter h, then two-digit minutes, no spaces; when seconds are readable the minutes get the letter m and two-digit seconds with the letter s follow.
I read 10h55
